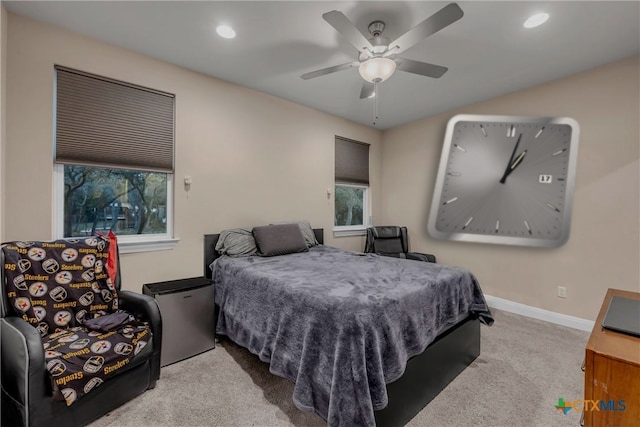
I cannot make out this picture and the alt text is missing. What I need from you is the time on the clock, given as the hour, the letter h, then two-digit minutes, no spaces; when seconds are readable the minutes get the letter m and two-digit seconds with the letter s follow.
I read 1h02
